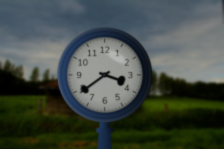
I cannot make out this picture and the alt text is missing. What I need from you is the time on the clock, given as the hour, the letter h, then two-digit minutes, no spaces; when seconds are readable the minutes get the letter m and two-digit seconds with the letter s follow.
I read 3h39
